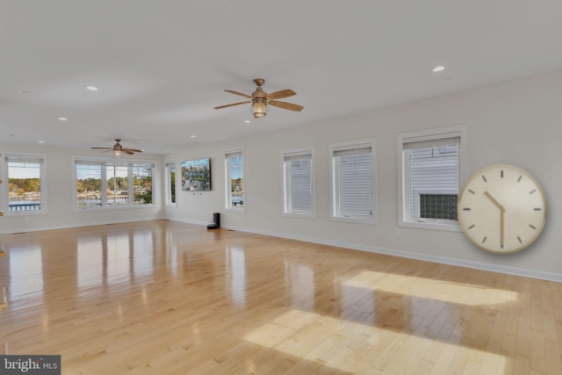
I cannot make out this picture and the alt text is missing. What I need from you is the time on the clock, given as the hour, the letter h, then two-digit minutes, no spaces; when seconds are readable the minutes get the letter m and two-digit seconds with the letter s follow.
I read 10h30
